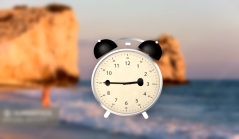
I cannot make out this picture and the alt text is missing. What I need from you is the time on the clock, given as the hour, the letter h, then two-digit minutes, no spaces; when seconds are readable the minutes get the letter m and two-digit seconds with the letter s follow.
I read 2h45
